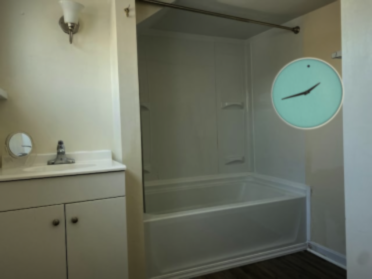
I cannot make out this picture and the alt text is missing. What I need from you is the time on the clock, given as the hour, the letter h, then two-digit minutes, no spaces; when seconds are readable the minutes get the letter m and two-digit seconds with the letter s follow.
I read 1h42
